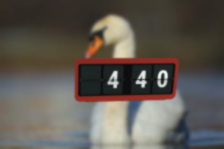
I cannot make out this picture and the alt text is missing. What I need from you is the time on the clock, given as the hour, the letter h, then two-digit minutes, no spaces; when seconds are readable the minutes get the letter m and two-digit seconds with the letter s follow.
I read 4h40
